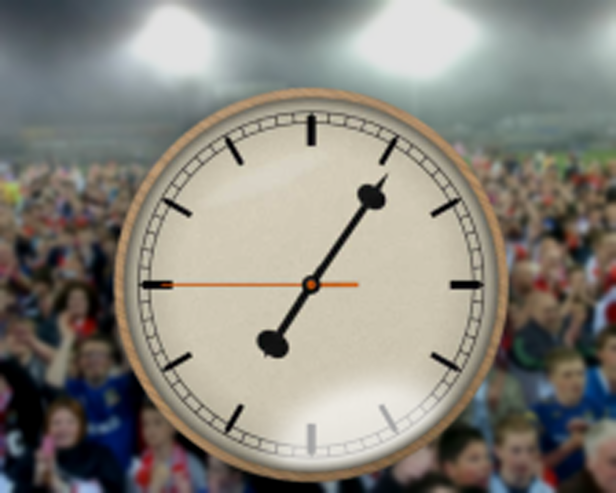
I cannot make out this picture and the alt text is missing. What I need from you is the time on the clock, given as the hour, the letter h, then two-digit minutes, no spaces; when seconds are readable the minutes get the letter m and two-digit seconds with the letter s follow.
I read 7h05m45s
